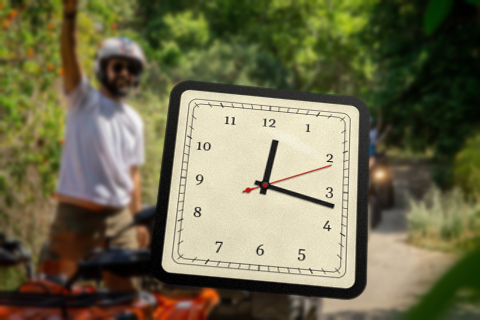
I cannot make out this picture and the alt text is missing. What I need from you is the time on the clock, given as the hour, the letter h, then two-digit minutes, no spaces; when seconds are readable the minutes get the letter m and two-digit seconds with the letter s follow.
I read 12h17m11s
